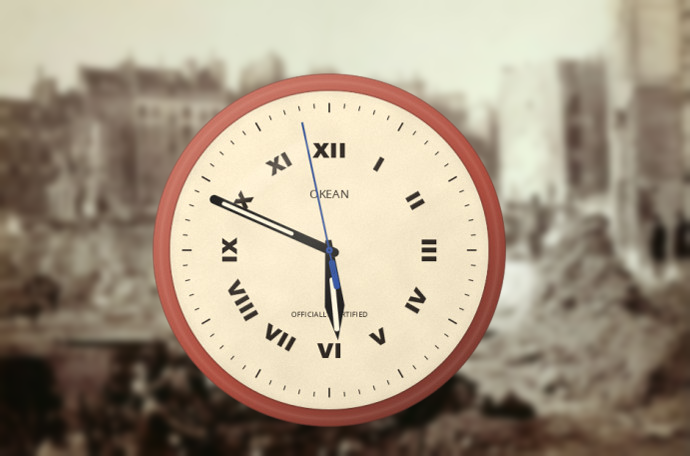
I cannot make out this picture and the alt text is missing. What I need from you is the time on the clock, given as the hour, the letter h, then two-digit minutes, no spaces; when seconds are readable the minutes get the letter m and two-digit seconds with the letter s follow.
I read 5h48m58s
